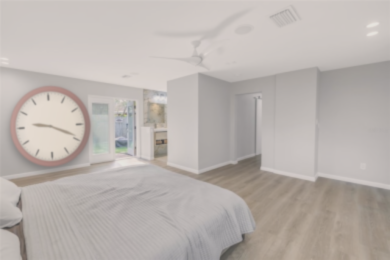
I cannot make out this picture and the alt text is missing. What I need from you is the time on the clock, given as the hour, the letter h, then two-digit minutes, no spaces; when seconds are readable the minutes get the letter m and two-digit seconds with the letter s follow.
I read 9h19
